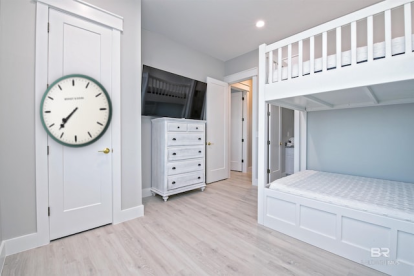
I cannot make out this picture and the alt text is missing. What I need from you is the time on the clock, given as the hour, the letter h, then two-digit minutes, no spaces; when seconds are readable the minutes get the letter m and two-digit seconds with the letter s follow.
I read 7h37
